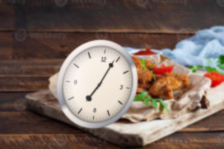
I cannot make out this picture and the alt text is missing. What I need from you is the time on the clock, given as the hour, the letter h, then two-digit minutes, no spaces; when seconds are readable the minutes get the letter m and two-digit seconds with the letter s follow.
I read 7h04
